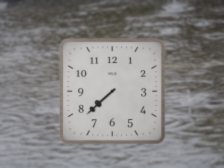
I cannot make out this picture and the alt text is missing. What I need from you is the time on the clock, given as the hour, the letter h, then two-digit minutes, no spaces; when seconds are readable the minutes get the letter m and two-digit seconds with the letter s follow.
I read 7h38
